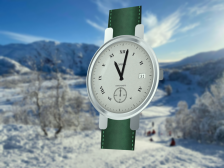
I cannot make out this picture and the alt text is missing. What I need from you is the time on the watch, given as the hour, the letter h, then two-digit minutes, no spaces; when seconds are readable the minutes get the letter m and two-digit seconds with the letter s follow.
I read 11h02
